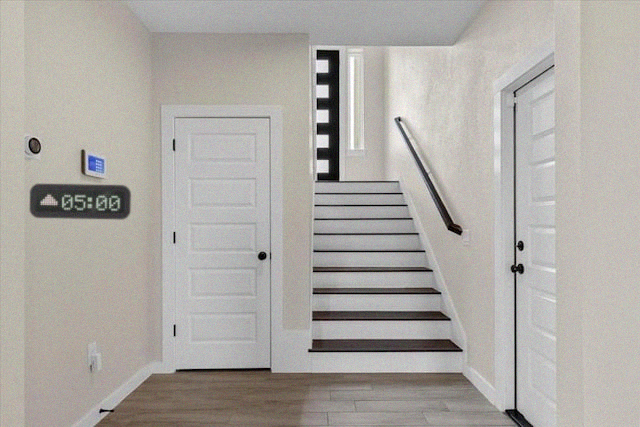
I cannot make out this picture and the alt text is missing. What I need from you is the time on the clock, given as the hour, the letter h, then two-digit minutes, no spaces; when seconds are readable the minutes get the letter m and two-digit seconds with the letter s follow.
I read 5h00
